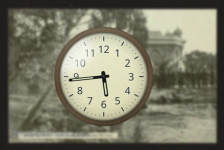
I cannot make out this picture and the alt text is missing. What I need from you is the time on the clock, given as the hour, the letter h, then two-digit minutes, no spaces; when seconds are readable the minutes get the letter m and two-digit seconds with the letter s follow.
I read 5h44
